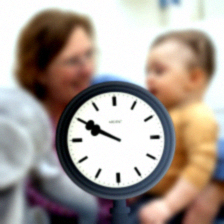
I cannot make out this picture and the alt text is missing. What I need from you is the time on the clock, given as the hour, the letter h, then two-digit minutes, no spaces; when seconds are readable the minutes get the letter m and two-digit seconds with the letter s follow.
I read 9h50
